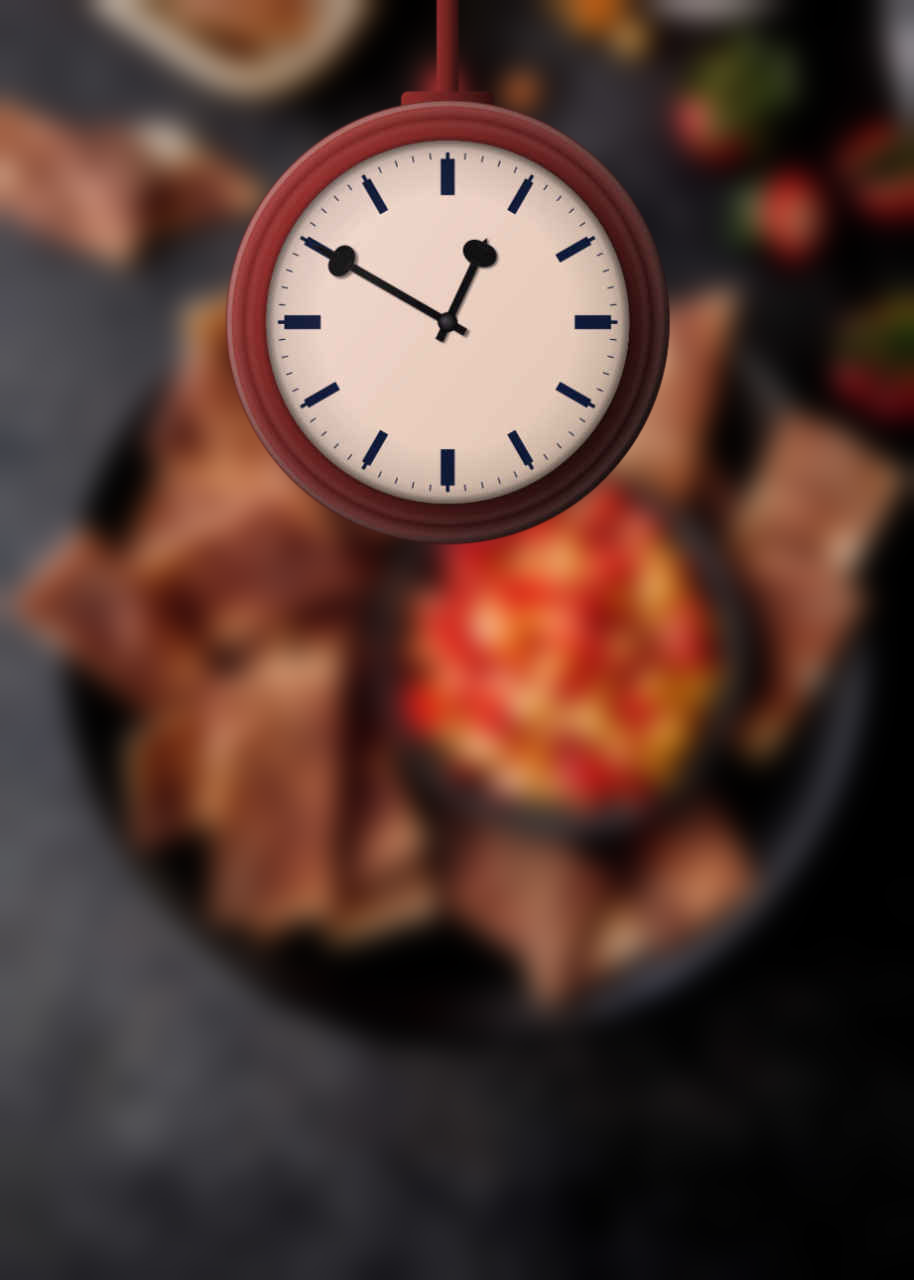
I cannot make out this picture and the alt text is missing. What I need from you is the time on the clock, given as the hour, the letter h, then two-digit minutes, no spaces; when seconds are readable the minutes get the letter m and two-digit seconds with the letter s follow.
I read 12h50
